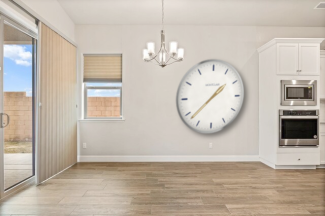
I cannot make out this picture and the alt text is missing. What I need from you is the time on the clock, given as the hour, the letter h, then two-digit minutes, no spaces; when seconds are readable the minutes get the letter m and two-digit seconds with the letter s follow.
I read 1h38
